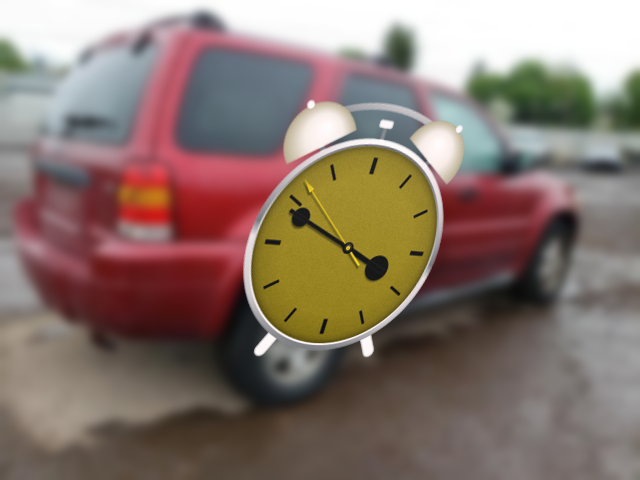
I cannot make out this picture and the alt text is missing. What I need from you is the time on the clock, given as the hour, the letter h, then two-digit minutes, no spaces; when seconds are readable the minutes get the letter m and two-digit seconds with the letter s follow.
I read 3h48m52s
